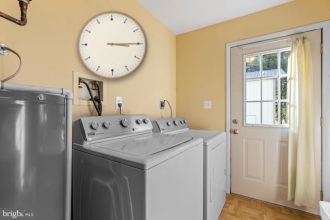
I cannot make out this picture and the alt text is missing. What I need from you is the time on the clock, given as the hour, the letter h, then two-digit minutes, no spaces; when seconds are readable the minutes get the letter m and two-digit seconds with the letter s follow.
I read 3h15
